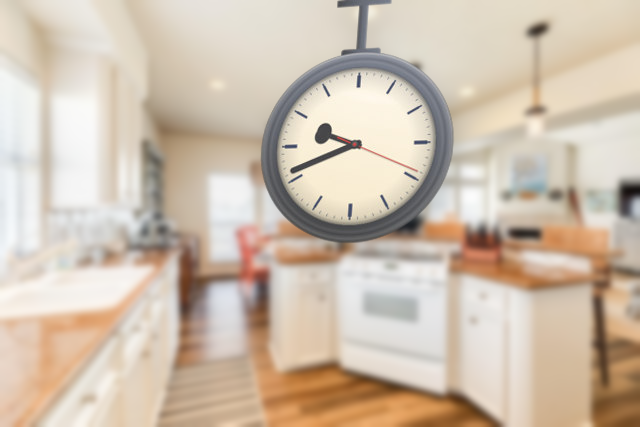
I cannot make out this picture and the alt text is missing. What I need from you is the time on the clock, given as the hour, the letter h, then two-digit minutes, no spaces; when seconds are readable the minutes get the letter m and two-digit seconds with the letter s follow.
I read 9h41m19s
